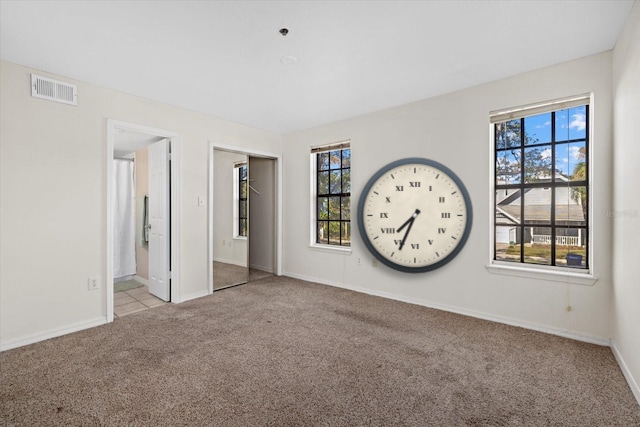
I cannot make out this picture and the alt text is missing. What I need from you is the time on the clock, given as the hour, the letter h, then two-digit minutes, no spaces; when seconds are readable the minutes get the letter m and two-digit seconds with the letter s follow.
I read 7h34
